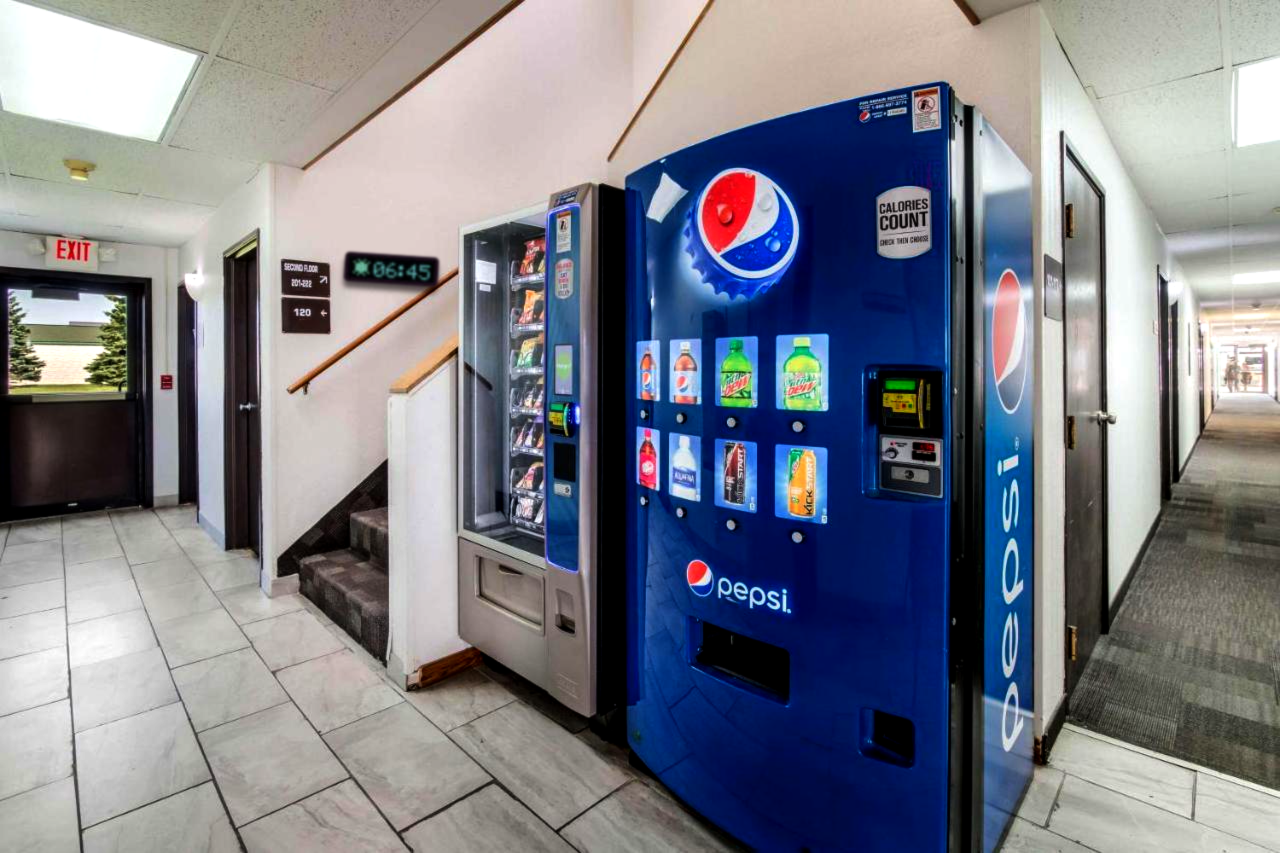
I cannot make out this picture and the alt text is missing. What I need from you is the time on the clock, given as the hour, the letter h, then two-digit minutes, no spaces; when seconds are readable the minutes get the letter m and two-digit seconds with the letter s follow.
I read 6h45
